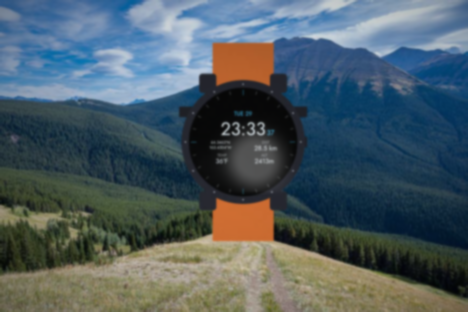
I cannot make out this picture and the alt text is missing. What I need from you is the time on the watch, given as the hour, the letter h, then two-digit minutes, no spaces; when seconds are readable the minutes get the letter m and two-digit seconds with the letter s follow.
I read 23h33
